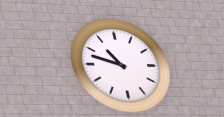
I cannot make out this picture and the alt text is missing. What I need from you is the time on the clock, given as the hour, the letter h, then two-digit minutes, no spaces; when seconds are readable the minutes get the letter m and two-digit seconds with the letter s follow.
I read 10h48
